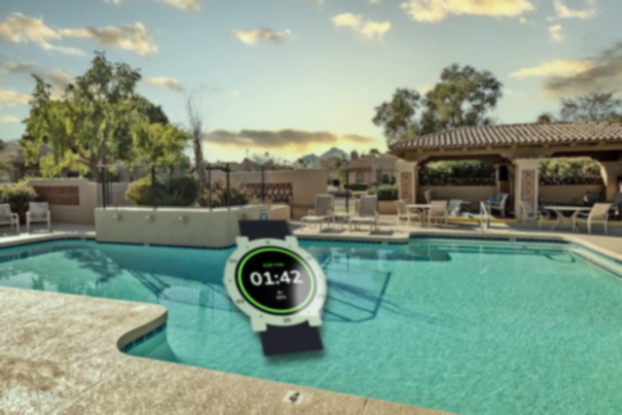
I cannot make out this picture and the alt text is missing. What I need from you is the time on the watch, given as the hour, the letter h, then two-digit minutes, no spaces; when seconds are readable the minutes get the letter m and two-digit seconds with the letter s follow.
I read 1h42
